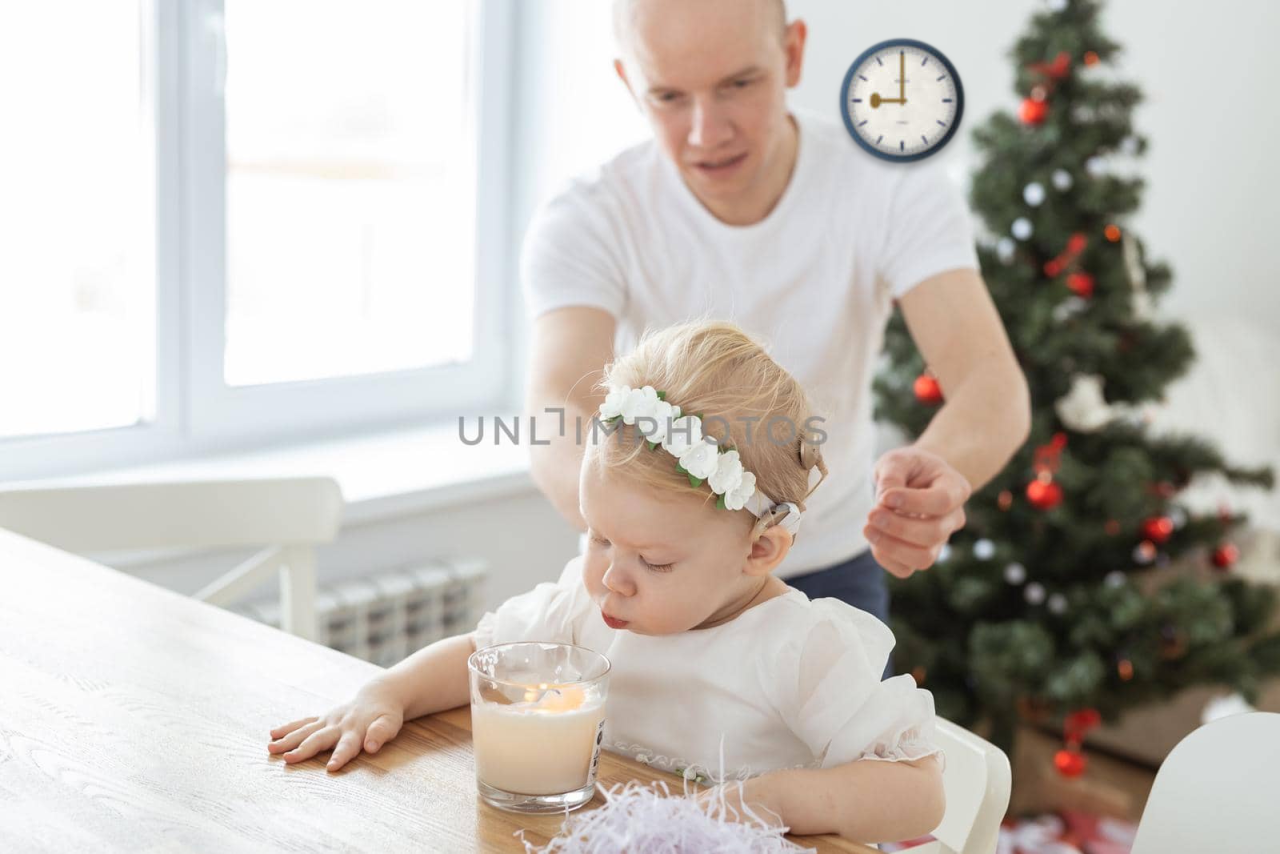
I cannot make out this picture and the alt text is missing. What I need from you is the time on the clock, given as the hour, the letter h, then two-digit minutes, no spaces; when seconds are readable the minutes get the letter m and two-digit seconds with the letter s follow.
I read 9h00
